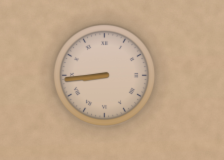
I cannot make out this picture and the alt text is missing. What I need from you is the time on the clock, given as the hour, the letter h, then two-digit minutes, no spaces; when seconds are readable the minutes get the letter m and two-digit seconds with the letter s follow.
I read 8h44
